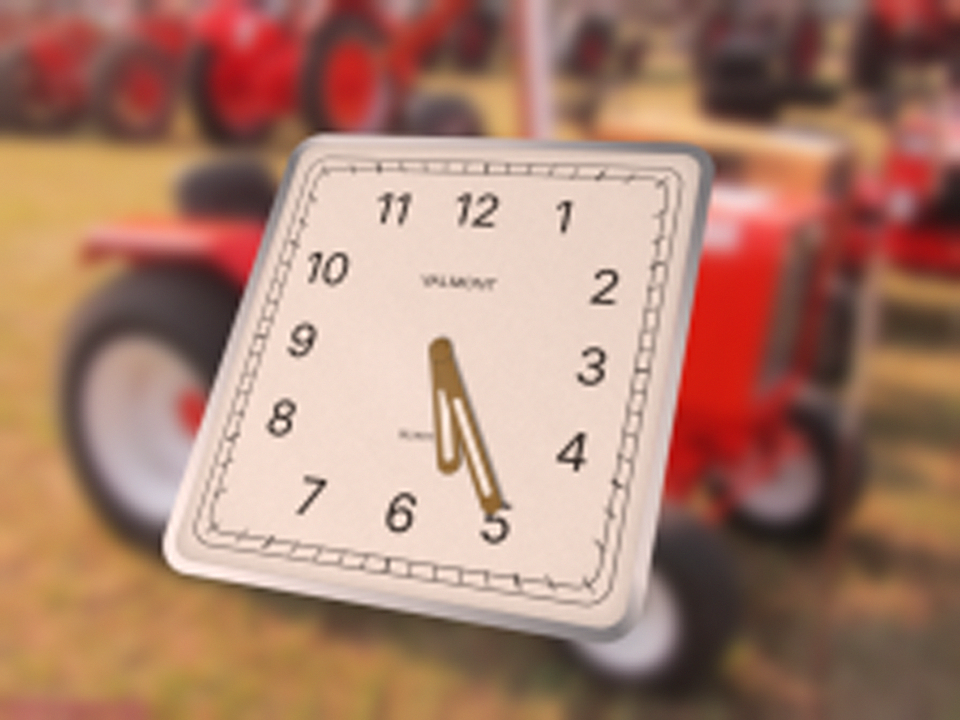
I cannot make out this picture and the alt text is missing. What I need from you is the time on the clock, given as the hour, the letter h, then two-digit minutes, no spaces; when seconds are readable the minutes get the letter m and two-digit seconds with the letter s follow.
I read 5h25
